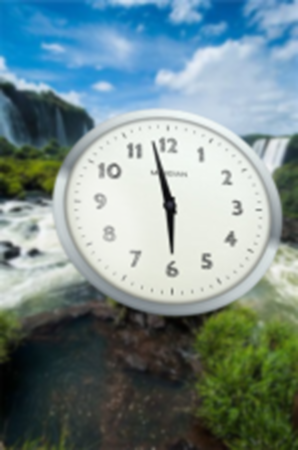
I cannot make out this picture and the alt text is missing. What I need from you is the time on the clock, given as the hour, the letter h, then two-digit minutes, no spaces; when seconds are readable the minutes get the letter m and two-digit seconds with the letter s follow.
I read 5h58
